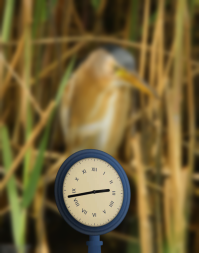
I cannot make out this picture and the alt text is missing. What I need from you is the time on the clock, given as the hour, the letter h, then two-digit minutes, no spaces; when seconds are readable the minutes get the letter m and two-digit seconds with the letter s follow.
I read 2h43
